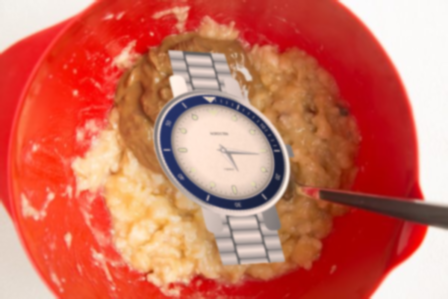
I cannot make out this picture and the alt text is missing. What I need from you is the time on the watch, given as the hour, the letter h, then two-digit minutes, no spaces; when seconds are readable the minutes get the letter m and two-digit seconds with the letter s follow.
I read 5h16
